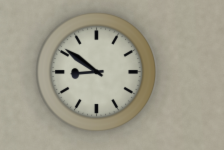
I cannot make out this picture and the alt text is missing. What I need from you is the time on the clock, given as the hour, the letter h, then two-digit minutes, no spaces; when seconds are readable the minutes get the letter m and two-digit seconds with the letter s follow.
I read 8h51
